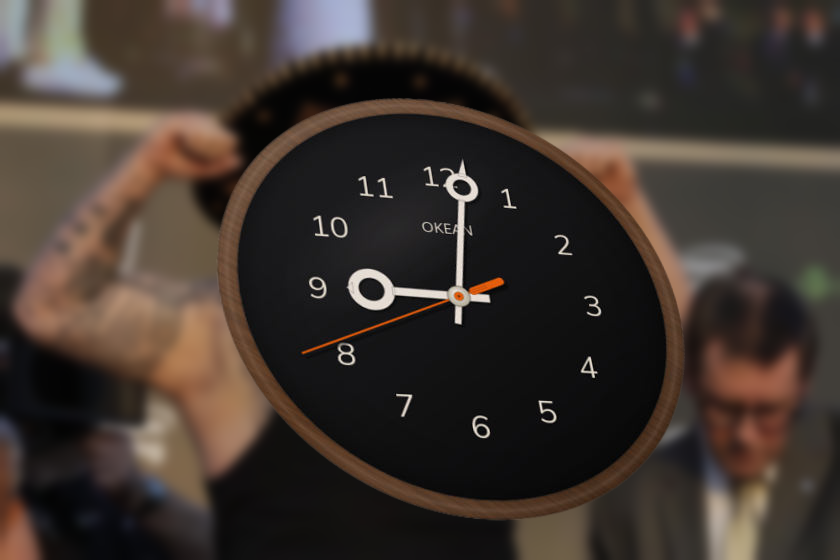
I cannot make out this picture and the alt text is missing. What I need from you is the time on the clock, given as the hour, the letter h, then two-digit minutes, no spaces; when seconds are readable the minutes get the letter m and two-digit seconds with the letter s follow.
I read 9h01m41s
